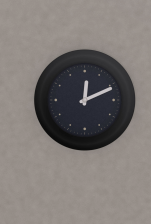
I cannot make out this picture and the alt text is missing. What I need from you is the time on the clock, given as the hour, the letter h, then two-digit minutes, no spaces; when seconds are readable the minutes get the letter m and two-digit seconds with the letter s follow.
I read 12h11
